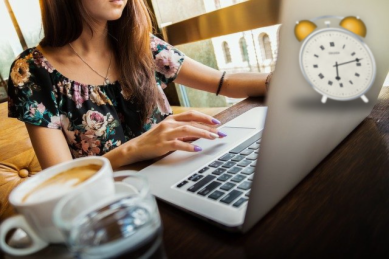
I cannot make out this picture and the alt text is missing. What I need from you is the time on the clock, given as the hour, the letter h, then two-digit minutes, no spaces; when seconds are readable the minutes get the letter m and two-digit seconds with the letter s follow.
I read 6h13
